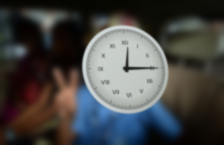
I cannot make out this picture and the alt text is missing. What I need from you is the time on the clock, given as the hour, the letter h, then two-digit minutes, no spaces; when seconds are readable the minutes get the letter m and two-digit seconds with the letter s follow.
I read 12h15
